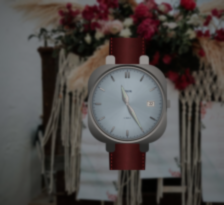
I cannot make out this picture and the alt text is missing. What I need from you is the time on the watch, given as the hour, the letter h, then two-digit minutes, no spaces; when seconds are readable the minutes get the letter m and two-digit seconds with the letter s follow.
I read 11h25
